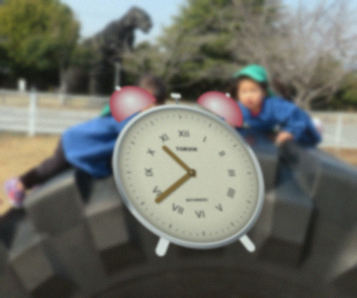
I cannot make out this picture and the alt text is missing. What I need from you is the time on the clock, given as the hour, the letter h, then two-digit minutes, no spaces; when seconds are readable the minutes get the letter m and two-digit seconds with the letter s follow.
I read 10h39
